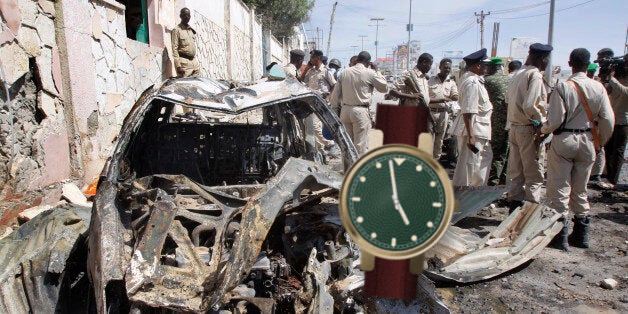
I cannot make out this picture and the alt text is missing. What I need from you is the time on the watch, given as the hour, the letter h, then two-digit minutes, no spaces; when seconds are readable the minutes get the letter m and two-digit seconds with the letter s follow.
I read 4h58
